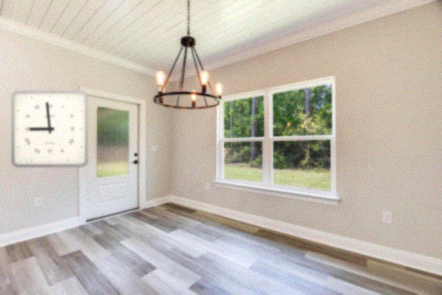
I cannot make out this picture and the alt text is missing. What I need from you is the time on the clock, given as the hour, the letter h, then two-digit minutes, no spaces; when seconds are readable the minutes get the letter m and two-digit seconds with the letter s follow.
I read 8h59
